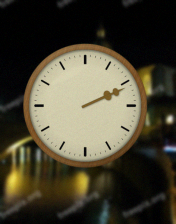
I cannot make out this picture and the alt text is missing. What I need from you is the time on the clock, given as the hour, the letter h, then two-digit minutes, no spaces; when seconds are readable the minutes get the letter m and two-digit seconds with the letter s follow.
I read 2h11
